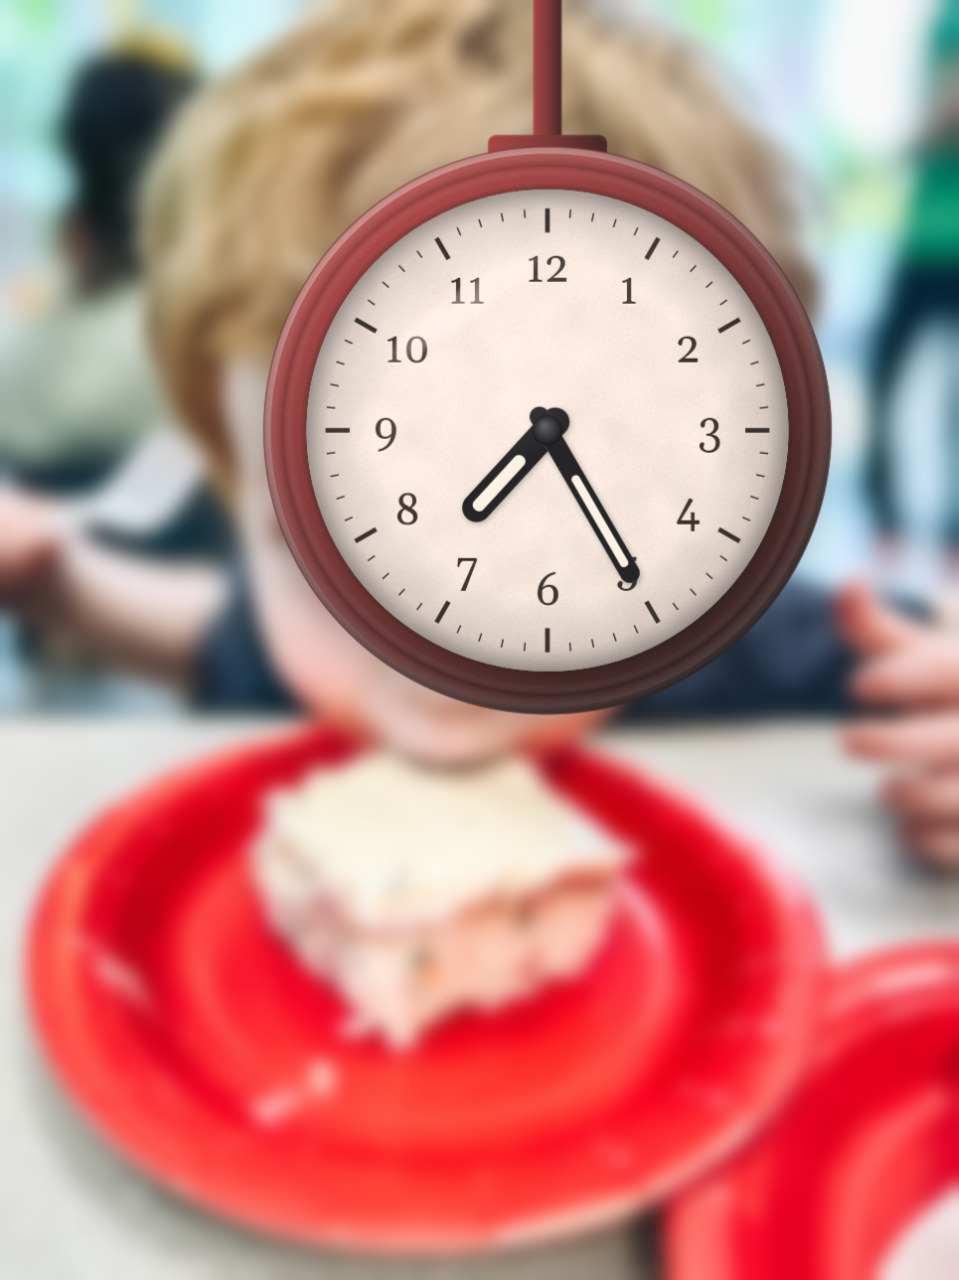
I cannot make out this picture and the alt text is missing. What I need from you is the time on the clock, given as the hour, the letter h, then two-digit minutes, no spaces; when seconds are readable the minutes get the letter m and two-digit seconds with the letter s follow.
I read 7h25
